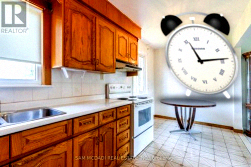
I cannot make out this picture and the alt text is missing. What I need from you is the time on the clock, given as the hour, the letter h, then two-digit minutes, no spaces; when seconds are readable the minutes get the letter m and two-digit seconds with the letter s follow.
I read 11h14
